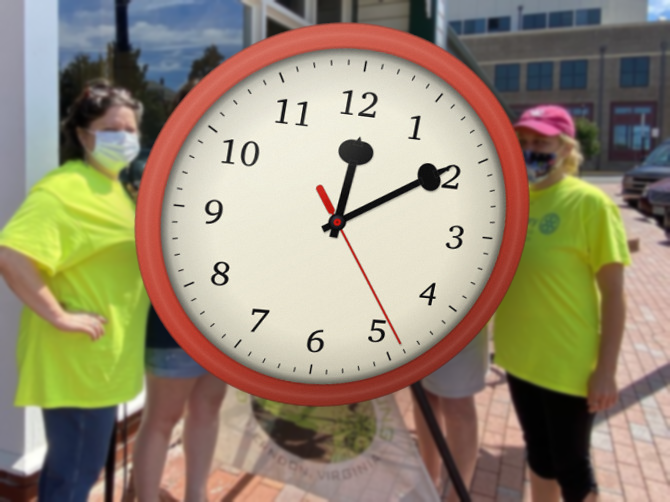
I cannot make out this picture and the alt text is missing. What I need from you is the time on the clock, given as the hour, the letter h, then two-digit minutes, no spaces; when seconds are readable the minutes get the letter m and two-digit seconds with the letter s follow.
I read 12h09m24s
